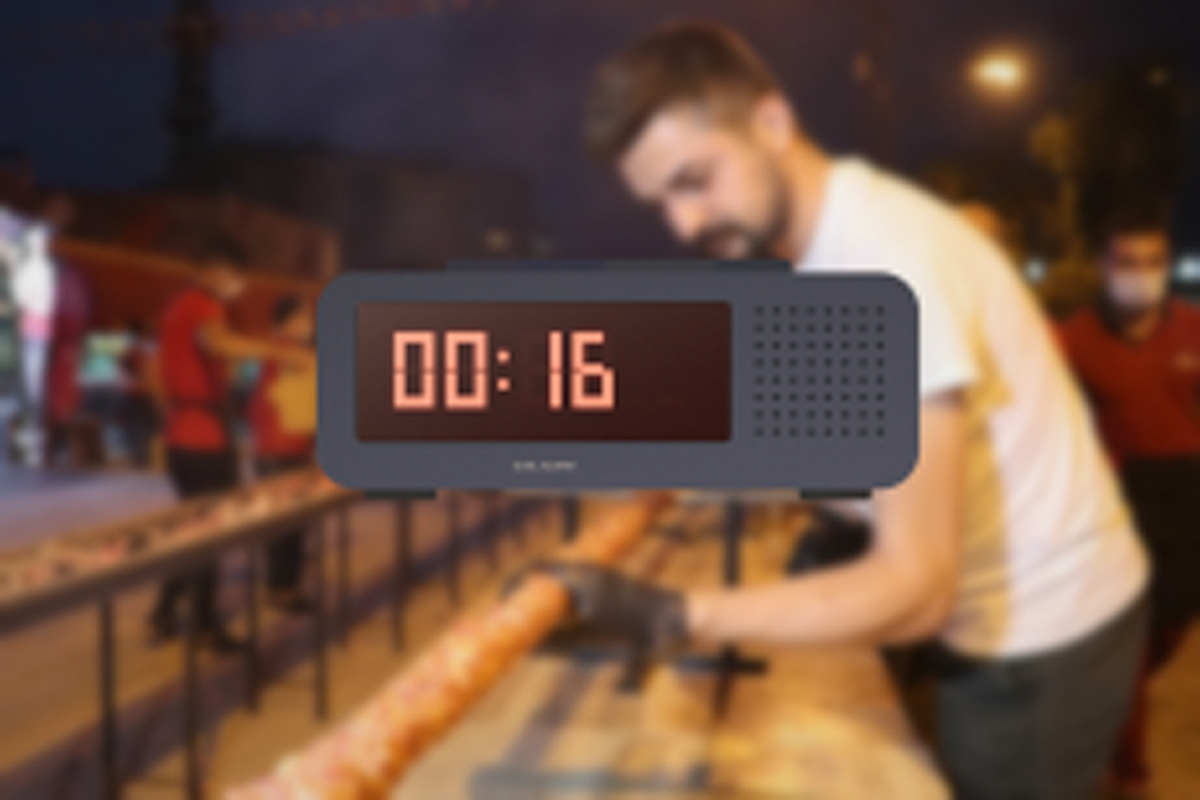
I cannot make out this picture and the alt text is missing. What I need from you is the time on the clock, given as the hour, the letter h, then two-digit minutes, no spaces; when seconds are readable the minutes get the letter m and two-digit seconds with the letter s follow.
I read 0h16
